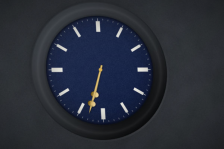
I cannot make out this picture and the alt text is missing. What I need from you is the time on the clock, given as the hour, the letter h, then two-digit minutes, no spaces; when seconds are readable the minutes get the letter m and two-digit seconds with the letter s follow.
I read 6h33
